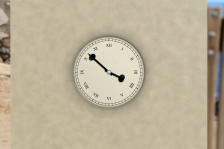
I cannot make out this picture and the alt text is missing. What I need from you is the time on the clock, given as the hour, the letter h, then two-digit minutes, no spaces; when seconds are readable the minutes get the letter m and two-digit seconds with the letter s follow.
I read 3h52
